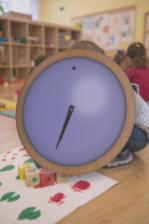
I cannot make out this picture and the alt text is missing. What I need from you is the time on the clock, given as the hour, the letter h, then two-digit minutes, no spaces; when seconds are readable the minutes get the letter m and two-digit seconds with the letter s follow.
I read 6h33
